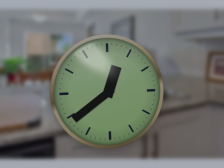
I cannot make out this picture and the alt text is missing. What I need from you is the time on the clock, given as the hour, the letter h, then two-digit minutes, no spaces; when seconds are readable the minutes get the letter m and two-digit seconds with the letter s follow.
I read 12h39
